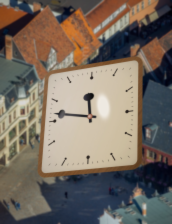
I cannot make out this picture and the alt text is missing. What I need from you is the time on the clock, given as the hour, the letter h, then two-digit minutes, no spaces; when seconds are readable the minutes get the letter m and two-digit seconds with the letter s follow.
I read 11h47
